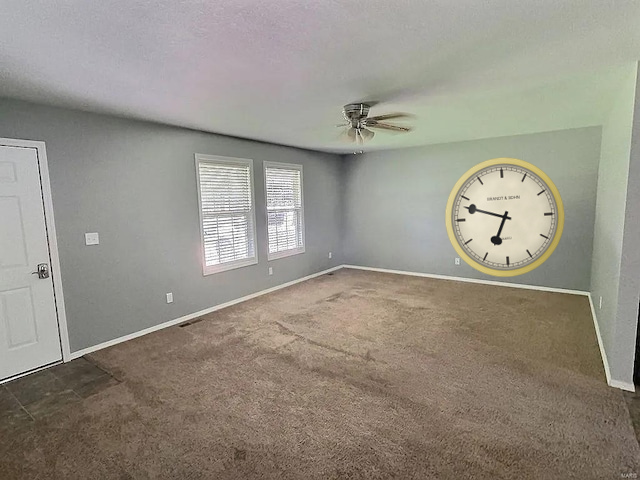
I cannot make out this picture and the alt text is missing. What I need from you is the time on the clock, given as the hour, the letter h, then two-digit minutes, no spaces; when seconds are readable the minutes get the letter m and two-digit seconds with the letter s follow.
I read 6h48
